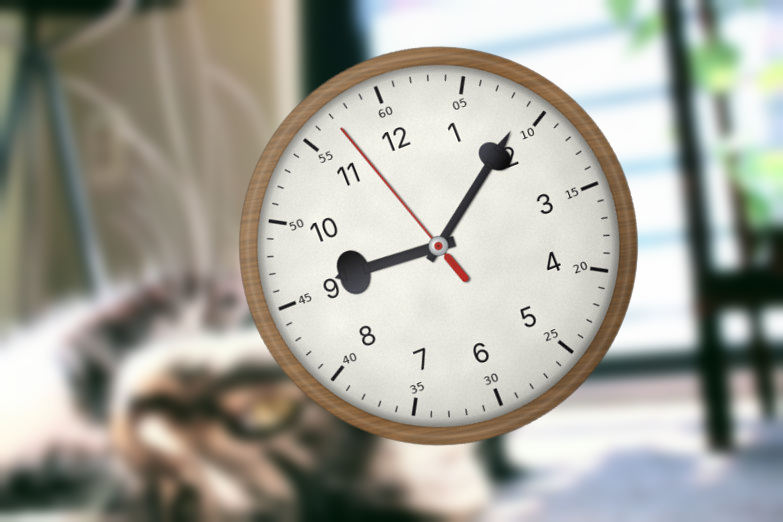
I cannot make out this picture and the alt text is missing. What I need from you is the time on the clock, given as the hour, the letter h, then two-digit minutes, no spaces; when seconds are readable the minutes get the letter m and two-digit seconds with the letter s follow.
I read 9h08m57s
